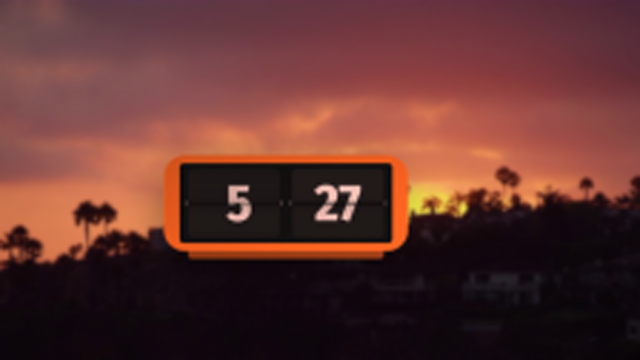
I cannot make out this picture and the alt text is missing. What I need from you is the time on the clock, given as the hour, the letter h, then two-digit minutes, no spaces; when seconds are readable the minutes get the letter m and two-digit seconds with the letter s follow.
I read 5h27
